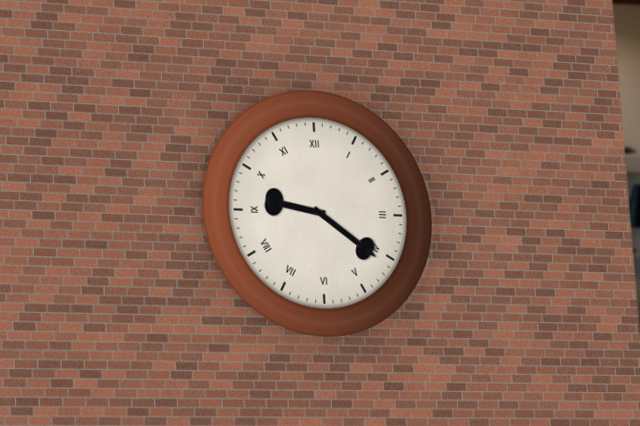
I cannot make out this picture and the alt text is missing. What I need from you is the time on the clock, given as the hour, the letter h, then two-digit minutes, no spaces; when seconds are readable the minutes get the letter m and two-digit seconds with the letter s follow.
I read 9h21
